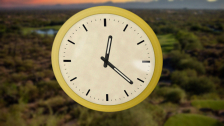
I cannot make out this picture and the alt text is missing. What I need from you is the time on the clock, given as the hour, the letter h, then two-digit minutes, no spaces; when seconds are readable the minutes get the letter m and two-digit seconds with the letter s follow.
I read 12h22
